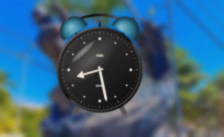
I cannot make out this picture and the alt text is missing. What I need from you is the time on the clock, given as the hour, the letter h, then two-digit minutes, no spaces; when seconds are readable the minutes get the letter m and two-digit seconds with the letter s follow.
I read 8h28
